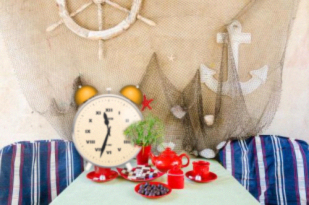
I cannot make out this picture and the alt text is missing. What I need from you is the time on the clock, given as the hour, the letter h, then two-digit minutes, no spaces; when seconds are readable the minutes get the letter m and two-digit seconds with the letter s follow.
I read 11h33
